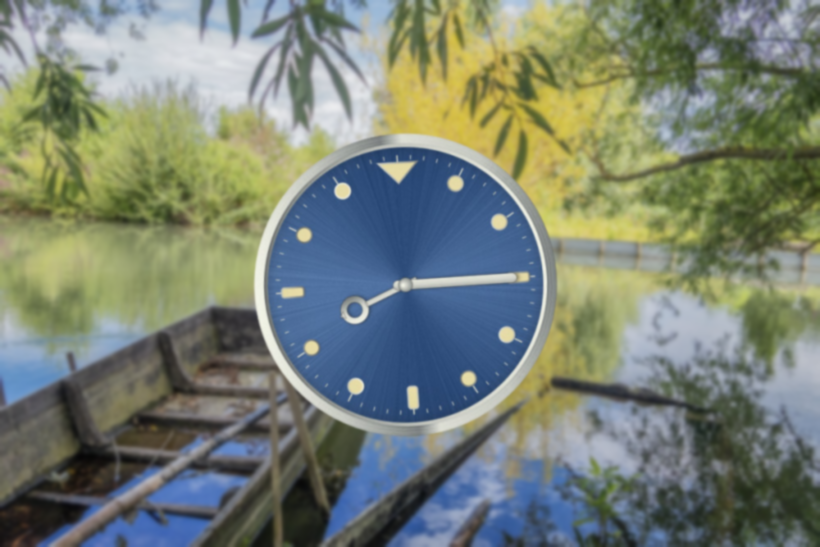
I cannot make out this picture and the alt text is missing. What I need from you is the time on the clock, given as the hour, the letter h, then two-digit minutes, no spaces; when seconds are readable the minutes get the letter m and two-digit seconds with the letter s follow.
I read 8h15
